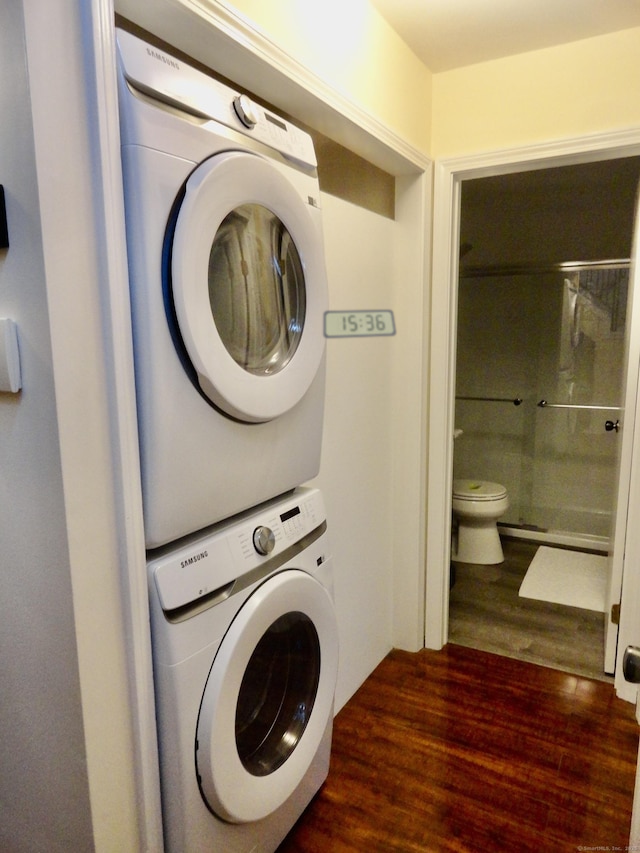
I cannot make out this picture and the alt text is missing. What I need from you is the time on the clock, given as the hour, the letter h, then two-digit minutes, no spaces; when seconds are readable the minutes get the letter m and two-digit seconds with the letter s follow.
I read 15h36
